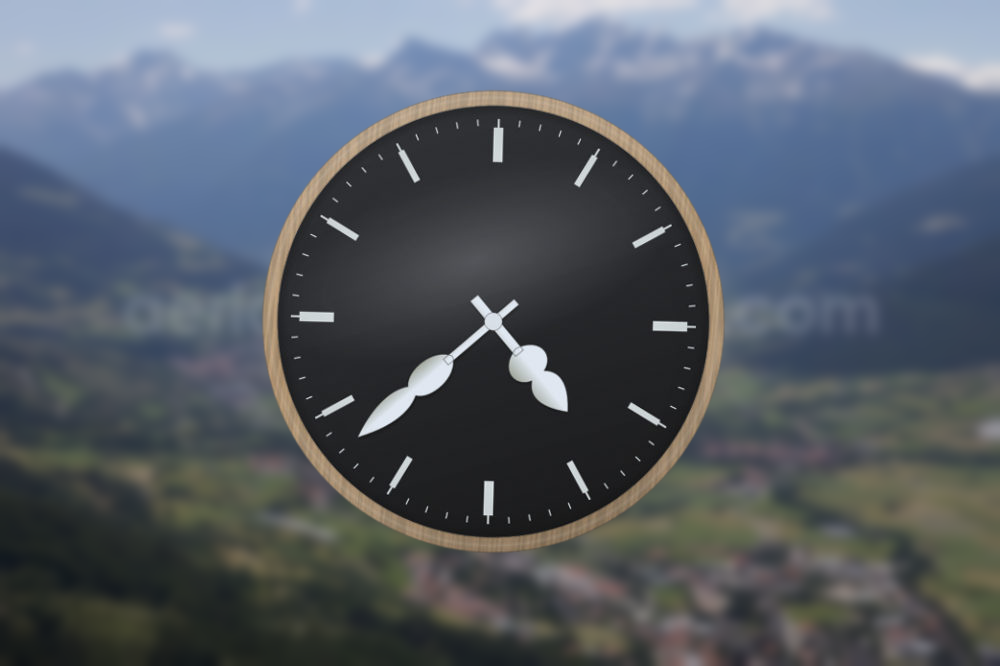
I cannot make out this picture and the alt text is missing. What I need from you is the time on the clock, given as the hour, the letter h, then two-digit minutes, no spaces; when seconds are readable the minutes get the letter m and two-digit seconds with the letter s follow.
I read 4h38
